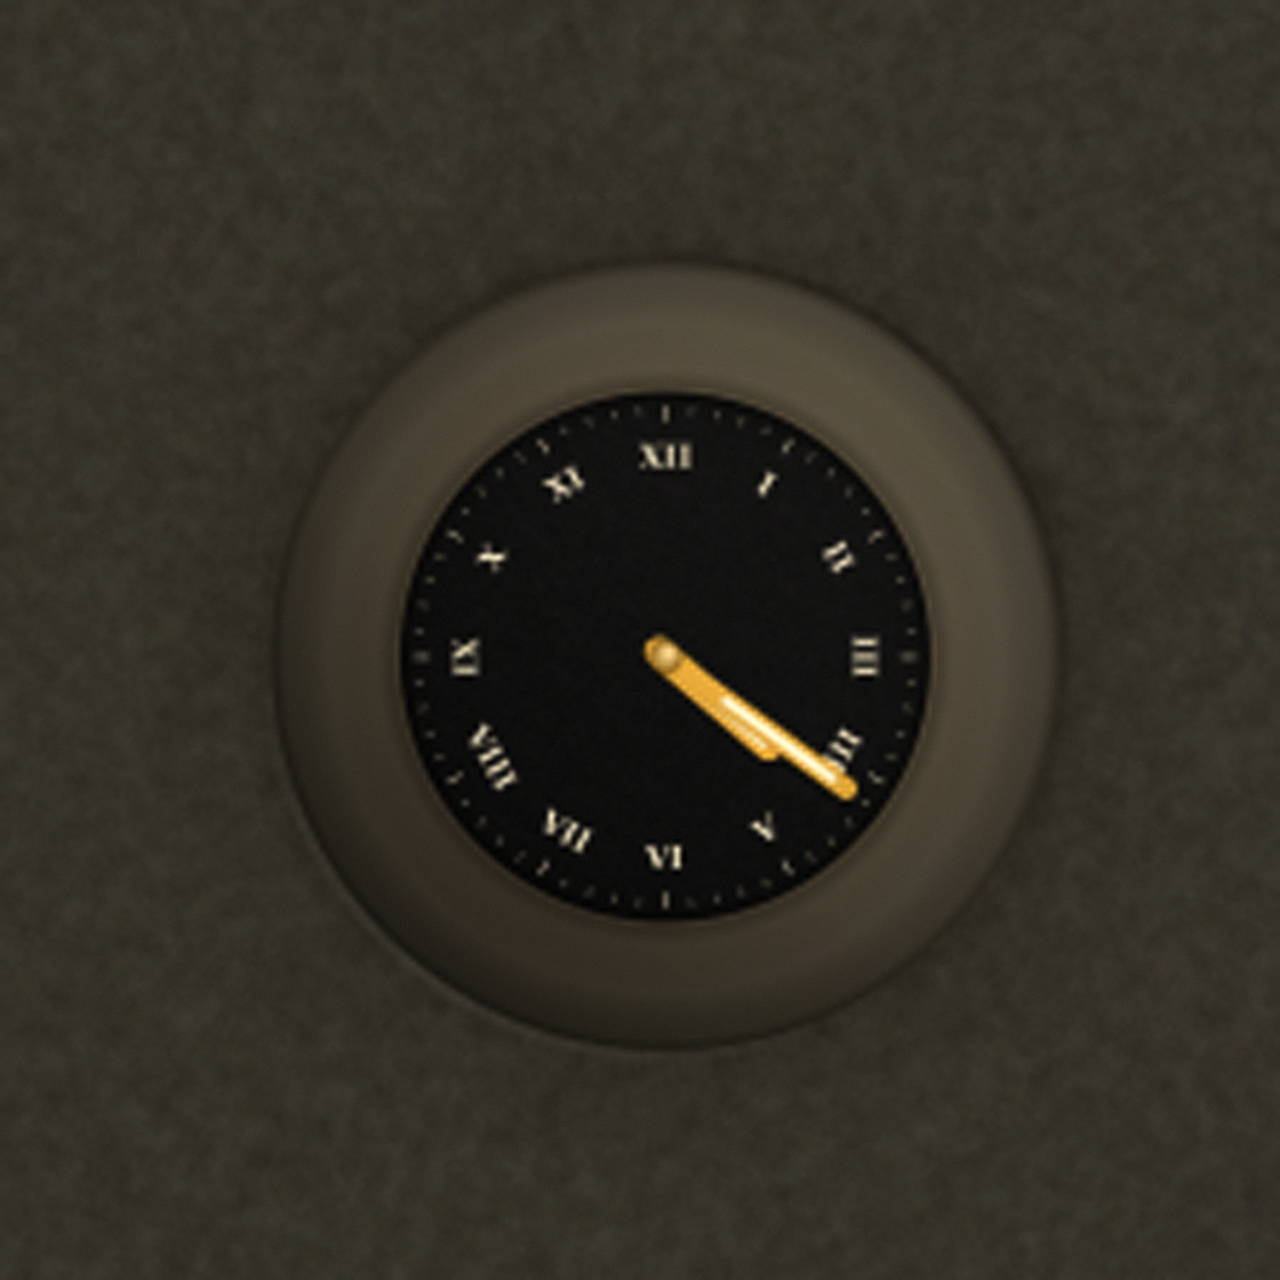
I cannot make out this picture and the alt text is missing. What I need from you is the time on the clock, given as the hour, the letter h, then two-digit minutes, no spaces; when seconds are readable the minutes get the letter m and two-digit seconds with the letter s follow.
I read 4h21
